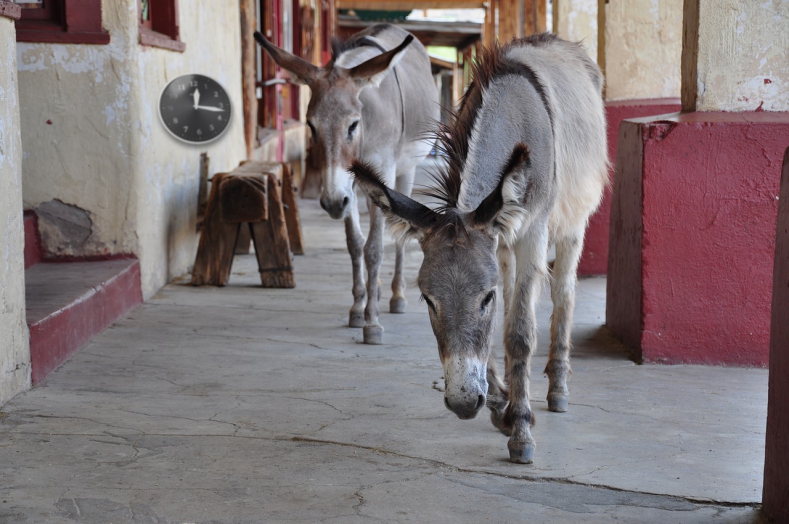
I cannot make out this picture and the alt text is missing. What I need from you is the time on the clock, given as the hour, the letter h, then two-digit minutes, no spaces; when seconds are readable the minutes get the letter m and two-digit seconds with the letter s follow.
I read 12h17
